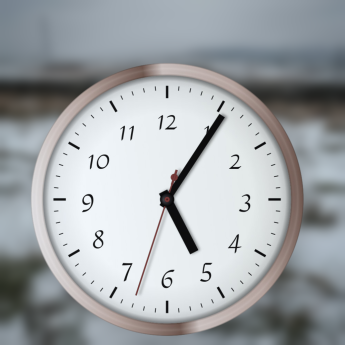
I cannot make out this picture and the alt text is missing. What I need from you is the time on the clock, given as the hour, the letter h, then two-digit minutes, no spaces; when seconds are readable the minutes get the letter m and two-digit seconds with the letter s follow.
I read 5h05m33s
